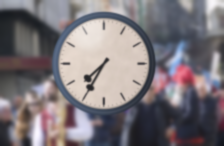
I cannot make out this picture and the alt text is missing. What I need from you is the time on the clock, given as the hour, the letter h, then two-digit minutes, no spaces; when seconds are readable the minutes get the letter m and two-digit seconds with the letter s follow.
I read 7h35
